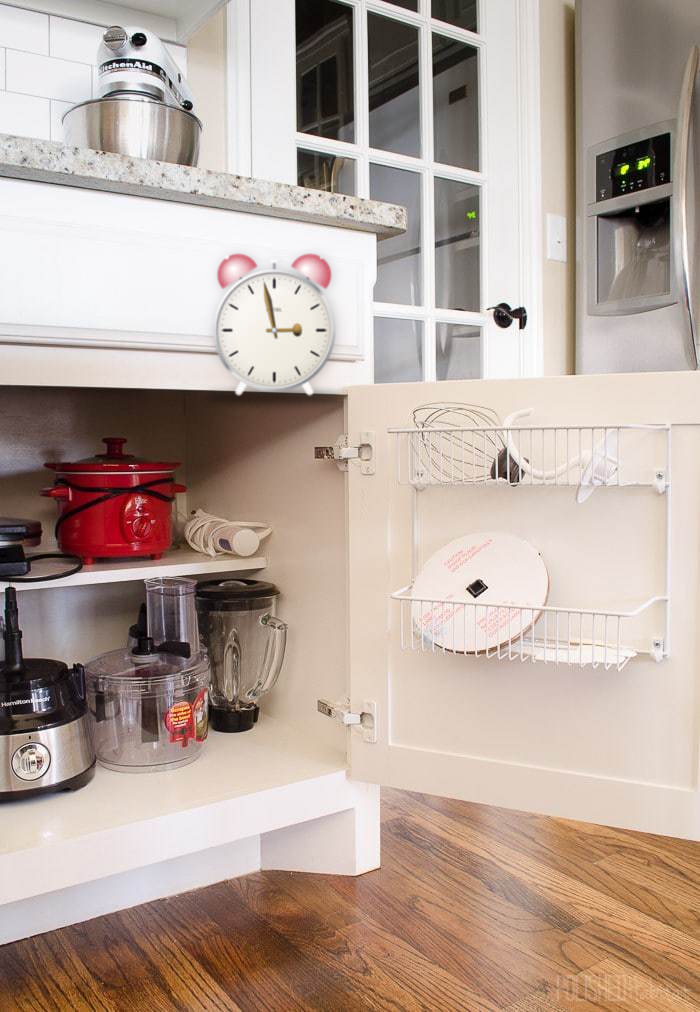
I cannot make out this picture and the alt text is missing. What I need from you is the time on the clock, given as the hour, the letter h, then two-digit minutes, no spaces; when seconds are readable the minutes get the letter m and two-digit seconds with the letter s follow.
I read 2h58
